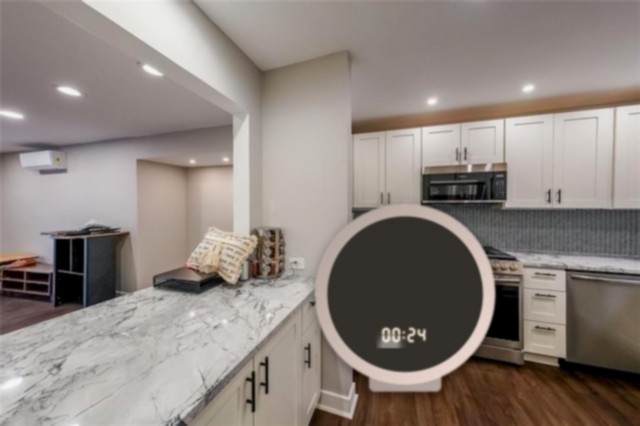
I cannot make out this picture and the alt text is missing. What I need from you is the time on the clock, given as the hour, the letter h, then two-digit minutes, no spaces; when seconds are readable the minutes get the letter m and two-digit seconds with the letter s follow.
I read 0h24
